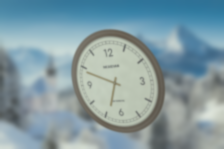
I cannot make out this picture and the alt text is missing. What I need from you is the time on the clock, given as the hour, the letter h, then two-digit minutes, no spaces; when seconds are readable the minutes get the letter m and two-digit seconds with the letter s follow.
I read 6h49
